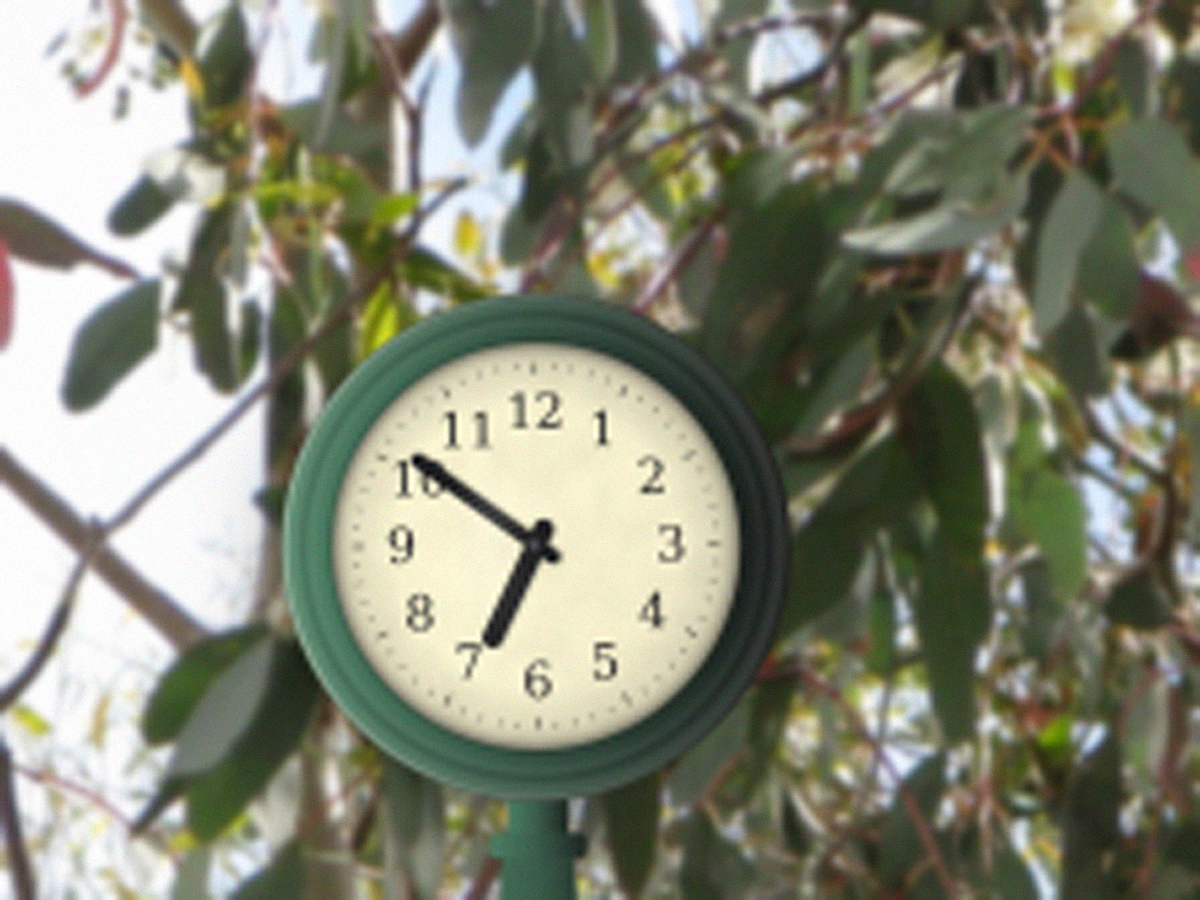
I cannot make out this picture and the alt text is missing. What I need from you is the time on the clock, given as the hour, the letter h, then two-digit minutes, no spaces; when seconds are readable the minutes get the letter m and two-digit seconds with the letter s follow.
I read 6h51
